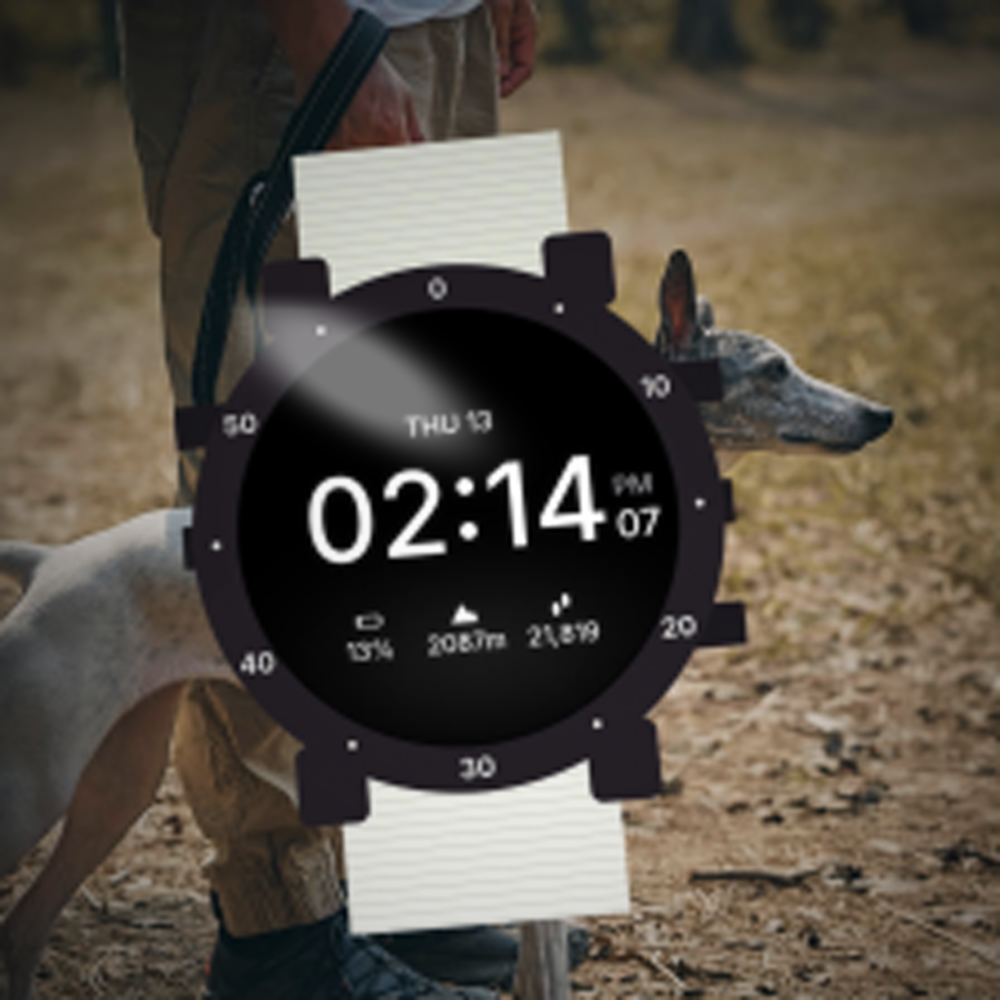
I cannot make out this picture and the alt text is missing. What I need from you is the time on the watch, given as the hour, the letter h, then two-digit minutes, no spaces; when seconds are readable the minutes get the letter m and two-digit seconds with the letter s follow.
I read 2h14m07s
